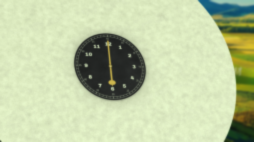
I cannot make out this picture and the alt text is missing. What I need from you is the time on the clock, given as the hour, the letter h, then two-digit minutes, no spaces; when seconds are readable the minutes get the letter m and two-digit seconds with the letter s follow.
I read 6h00
